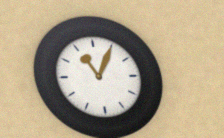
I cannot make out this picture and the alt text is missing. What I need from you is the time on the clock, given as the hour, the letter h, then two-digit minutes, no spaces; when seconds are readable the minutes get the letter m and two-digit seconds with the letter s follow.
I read 11h05
